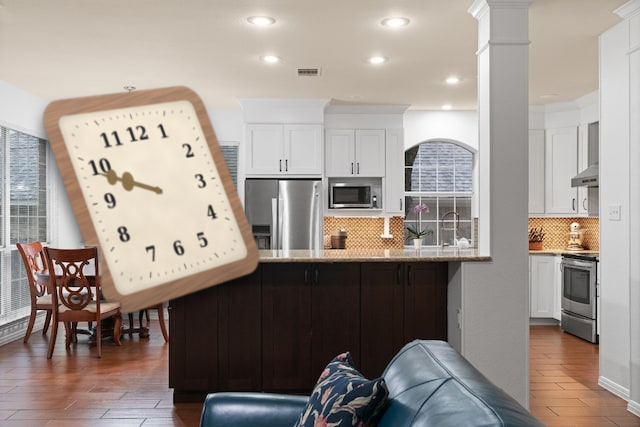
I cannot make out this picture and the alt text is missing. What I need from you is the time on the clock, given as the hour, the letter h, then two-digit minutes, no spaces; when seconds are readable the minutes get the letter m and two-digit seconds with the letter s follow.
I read 9h49
